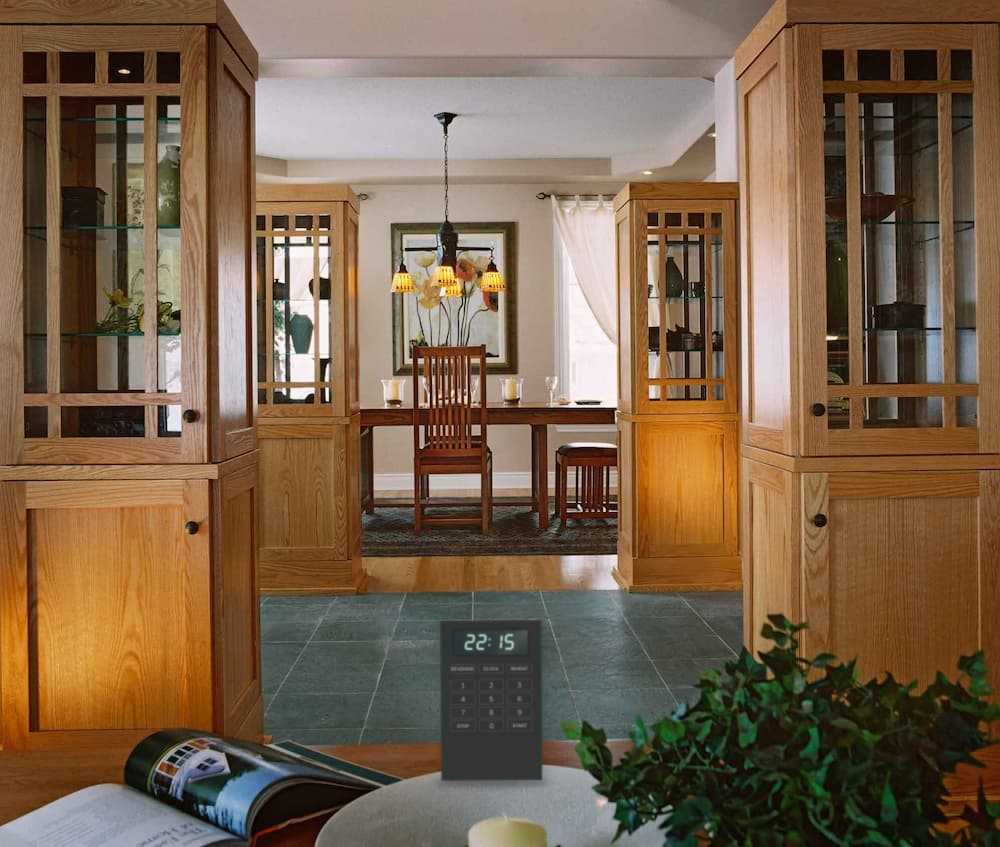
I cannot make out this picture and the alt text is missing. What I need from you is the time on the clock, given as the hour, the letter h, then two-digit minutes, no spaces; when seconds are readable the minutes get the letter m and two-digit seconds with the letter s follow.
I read 22h15
